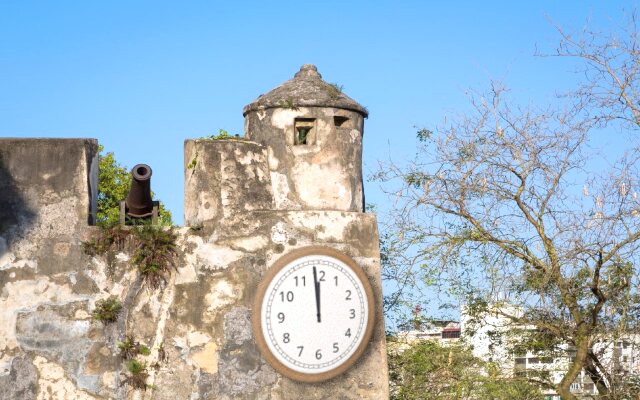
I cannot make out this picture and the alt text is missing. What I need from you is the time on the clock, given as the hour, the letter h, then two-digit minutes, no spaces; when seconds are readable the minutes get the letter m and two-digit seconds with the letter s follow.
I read 11h59
